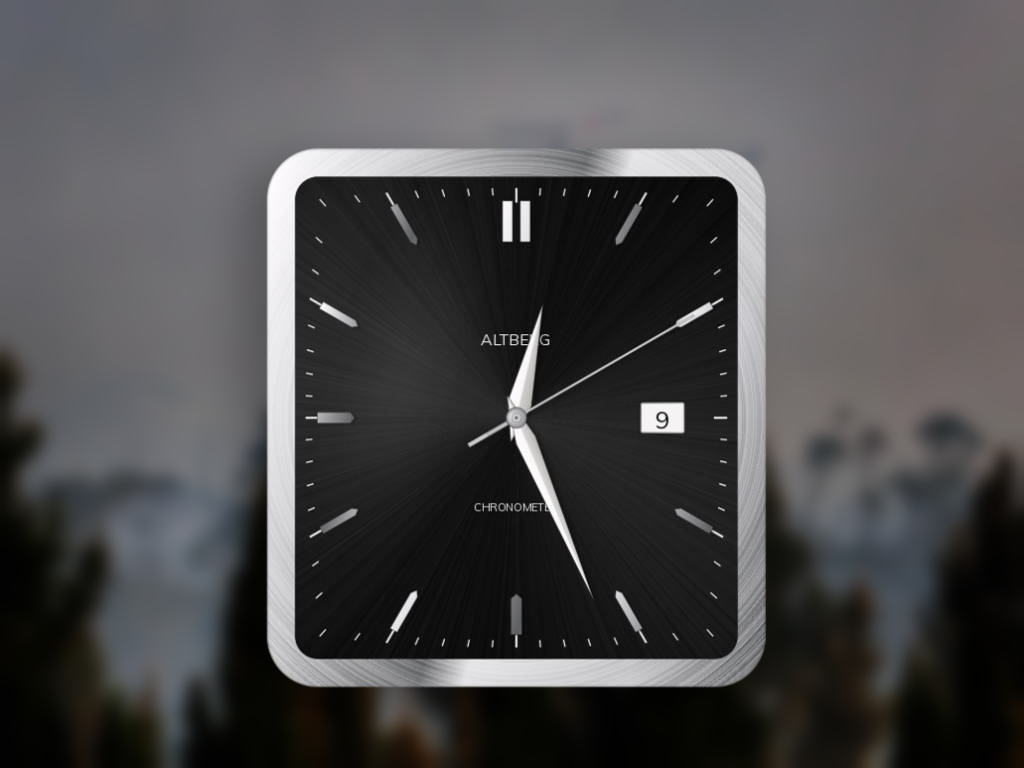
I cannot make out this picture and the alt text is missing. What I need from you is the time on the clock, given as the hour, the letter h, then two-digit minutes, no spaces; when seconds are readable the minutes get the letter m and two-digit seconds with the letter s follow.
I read 12h26m10s
